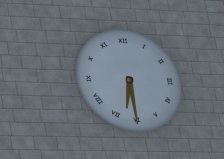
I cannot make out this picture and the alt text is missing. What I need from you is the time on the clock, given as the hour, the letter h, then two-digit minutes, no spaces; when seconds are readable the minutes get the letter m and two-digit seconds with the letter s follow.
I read 6h30
